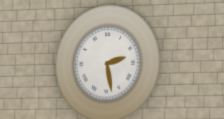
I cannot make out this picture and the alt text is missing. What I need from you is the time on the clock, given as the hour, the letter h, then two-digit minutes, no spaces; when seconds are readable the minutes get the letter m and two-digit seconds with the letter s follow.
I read 2h28
